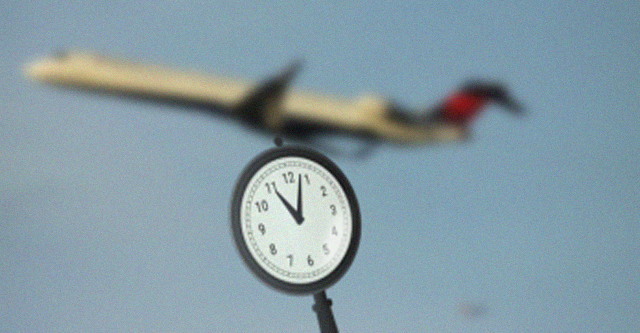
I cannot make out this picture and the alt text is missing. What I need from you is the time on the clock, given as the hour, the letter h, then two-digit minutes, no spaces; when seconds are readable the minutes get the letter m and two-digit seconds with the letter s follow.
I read 11h03
